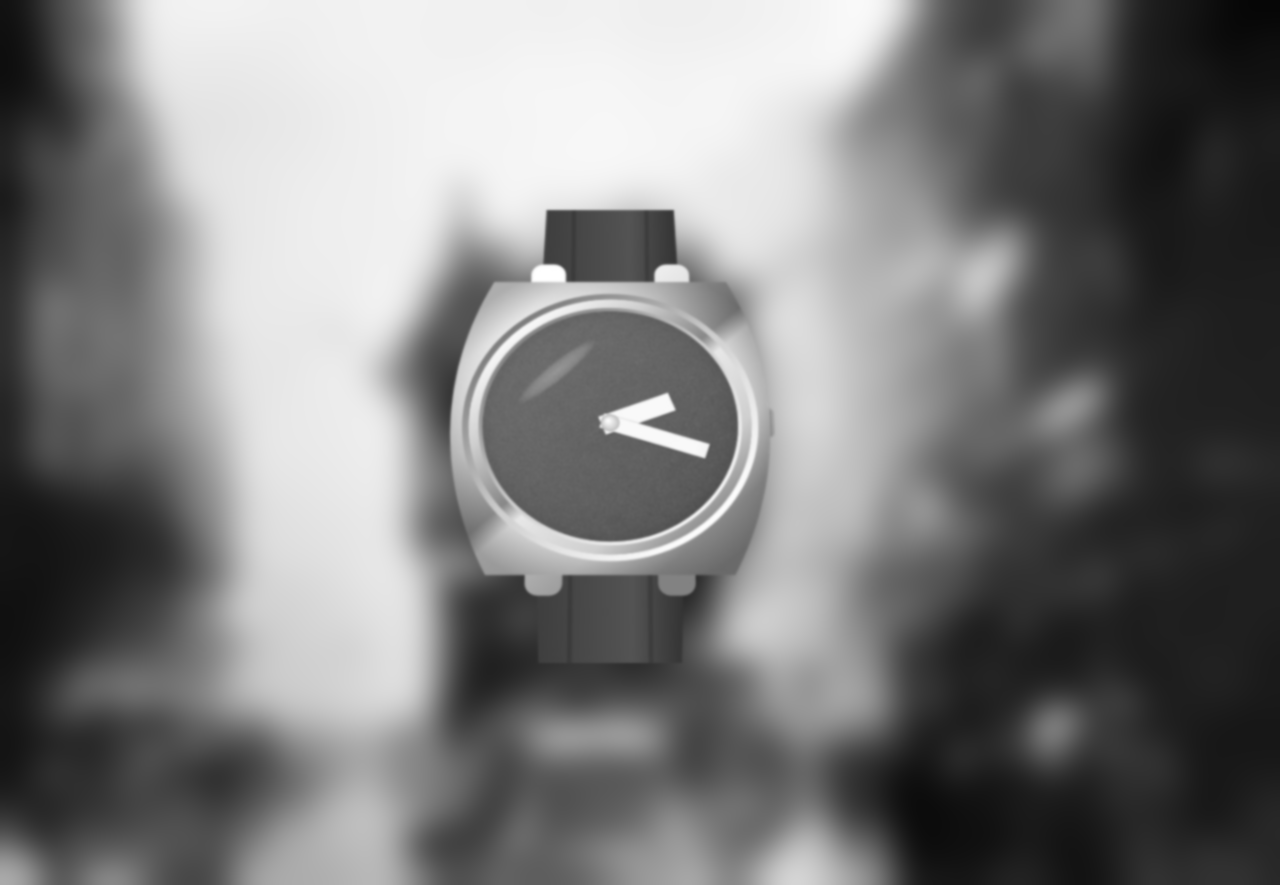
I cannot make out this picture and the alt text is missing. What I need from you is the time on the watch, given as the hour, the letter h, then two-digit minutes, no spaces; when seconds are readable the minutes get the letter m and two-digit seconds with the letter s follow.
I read 2h18
